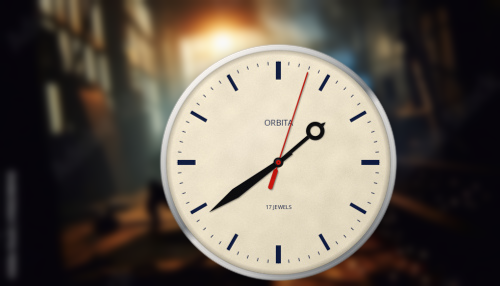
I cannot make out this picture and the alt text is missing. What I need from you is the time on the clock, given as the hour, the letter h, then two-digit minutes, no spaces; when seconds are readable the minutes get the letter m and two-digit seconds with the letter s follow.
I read 1h39m03s
